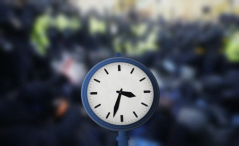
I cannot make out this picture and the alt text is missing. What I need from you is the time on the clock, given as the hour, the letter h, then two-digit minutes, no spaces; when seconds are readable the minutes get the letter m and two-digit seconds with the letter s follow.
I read 3h33
